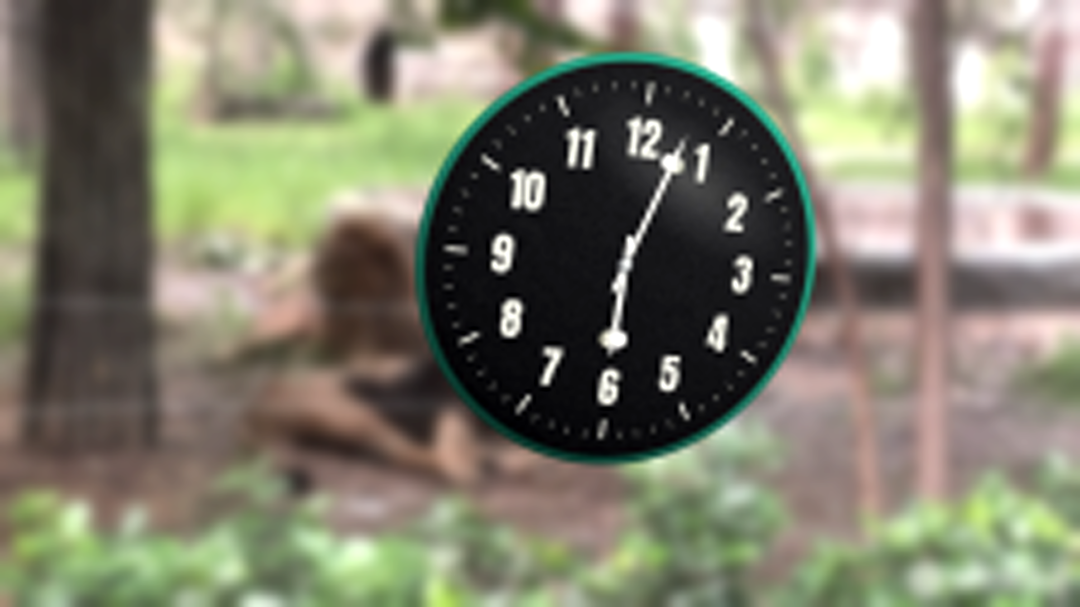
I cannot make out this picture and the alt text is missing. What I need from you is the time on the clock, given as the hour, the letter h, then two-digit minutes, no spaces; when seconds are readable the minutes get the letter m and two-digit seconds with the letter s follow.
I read 6h03
